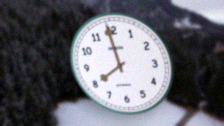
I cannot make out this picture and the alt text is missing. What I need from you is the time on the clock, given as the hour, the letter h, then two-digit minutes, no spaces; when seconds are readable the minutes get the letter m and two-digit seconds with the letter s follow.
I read 7h59
